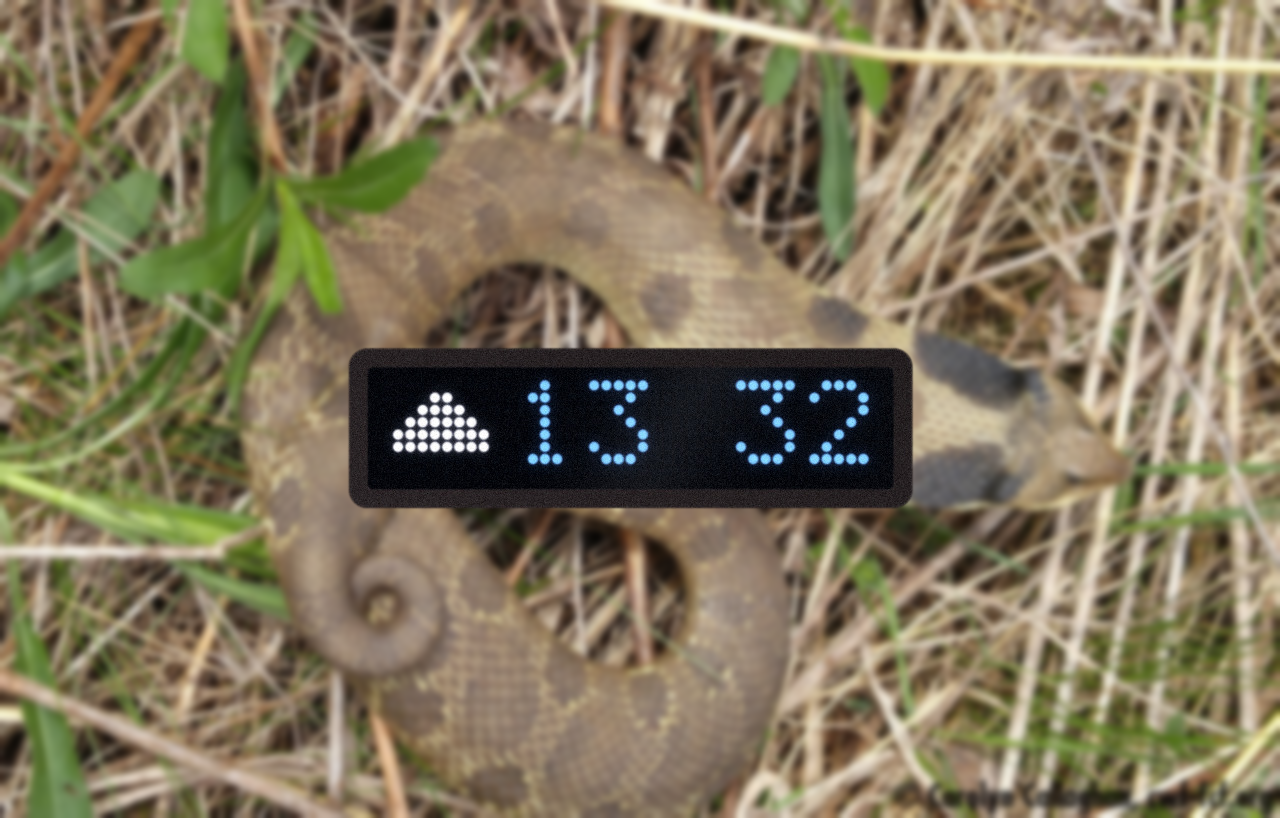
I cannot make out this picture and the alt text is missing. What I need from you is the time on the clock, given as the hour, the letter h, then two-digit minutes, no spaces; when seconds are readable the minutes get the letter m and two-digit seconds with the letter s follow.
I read 13h32
